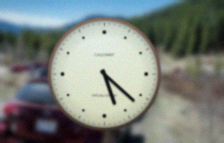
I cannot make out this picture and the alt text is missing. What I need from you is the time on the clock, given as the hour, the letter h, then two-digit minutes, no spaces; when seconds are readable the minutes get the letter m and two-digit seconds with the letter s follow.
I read 5h22
